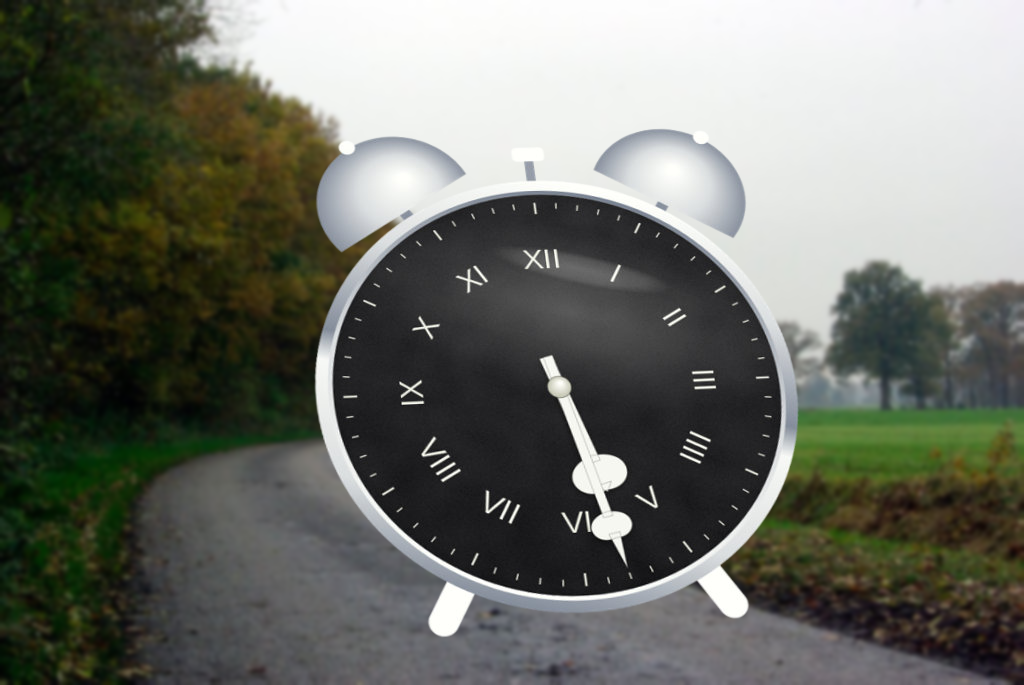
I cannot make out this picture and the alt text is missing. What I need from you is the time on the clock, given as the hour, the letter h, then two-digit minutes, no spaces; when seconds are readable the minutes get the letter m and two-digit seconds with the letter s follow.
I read 5h28
